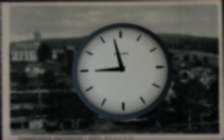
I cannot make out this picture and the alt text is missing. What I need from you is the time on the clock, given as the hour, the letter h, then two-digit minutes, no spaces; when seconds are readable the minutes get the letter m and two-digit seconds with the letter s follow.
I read 8h58
